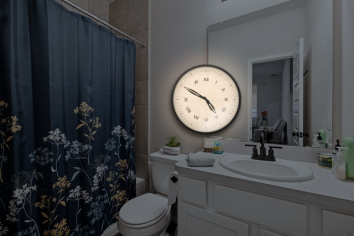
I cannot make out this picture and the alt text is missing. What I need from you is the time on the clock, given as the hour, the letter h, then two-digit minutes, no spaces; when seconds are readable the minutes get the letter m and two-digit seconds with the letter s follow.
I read 4h50
